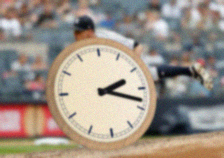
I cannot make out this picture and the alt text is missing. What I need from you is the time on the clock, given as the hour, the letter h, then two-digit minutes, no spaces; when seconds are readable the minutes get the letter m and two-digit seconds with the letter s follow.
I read 2h18
